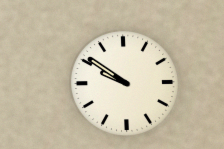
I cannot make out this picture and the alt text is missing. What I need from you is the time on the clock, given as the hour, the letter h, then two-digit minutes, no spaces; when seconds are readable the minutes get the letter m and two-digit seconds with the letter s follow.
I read 9h51
